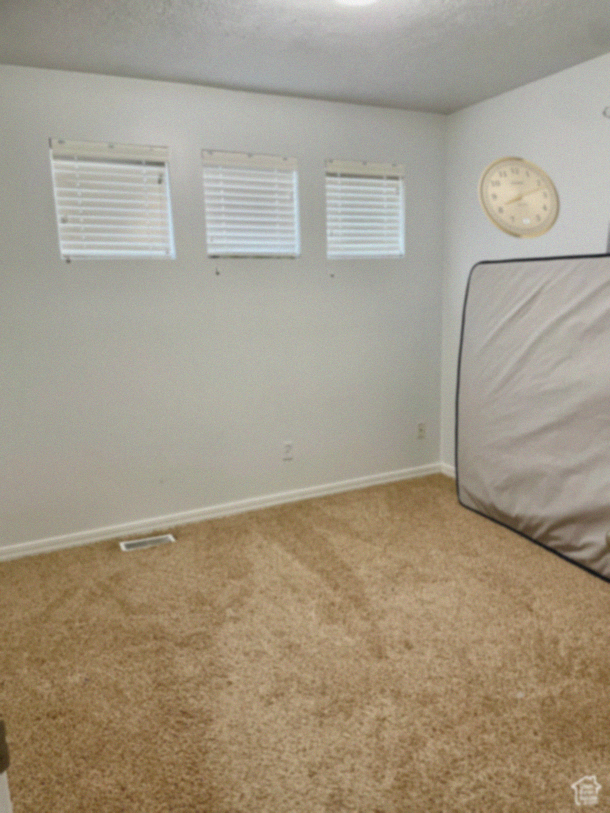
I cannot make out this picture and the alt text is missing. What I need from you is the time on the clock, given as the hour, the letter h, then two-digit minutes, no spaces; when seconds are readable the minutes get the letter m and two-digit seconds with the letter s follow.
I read 8h12
